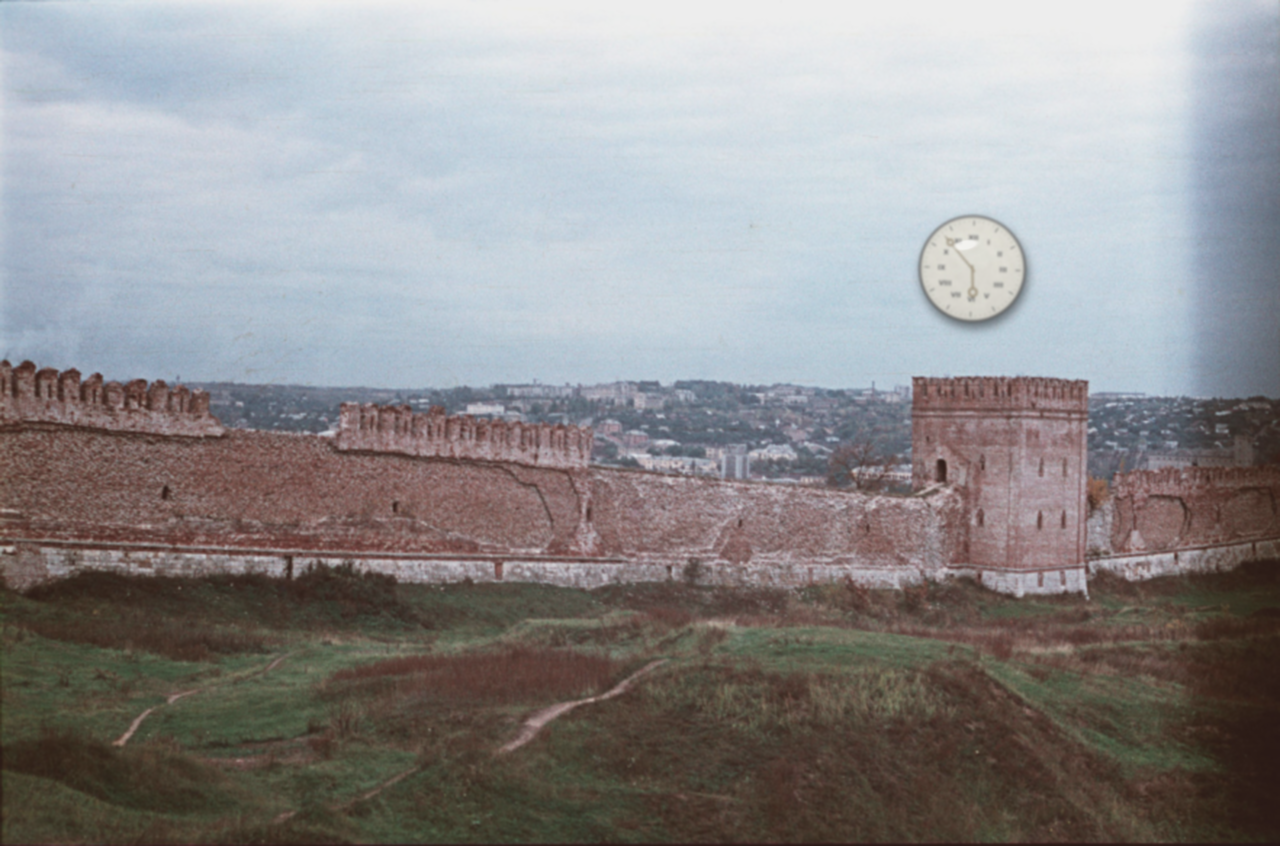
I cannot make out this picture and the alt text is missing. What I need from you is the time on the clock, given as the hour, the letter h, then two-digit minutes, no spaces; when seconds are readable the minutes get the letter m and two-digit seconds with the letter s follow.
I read 5h53
